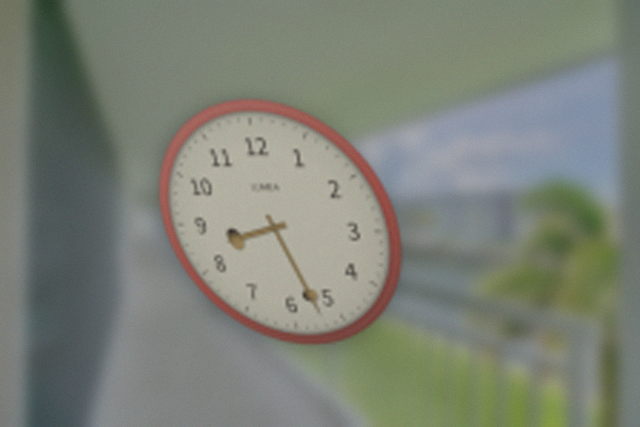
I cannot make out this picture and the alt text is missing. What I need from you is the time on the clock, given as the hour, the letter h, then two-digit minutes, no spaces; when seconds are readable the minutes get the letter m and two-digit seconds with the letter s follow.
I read 8h27
